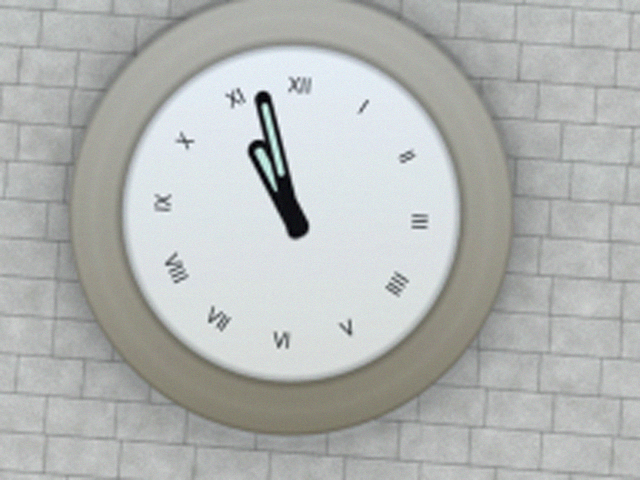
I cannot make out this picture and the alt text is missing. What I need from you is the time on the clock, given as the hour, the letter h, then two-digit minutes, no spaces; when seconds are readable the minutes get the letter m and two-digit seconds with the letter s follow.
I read 10h57
